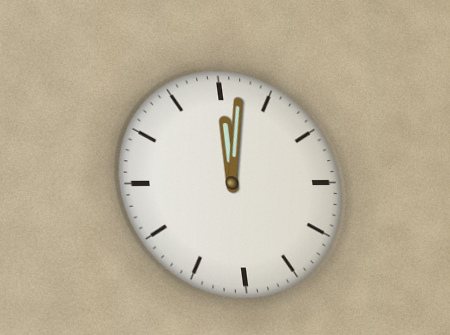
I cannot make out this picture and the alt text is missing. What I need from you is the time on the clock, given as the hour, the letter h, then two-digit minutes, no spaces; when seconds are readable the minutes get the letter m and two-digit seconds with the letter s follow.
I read 12h02
